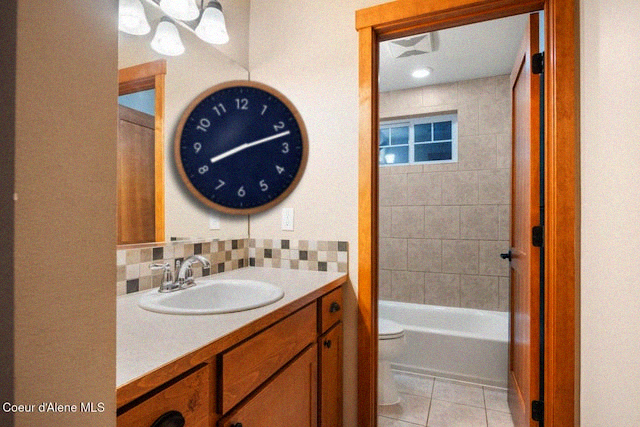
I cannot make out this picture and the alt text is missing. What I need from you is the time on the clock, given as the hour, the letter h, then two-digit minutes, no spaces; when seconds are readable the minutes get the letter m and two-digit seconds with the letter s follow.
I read 8h12
